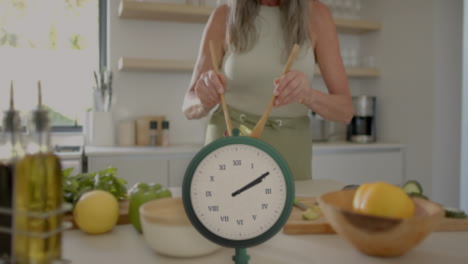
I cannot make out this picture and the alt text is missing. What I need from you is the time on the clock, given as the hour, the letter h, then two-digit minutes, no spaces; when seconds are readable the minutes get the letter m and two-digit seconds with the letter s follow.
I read 2h10
